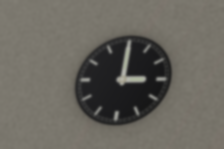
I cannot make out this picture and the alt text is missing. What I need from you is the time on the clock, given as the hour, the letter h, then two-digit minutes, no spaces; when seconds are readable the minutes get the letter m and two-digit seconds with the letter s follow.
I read 3h00
